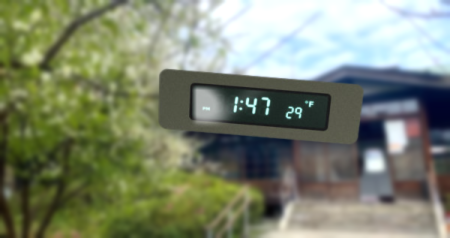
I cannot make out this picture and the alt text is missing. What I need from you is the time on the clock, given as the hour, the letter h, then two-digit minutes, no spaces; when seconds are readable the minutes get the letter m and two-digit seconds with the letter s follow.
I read 1h47
